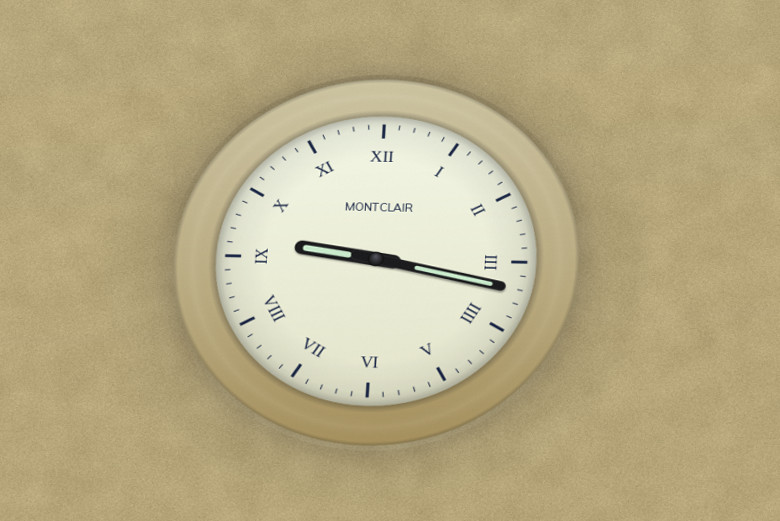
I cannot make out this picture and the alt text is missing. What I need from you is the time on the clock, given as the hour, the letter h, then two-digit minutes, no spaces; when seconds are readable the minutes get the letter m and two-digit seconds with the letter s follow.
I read 9h17
